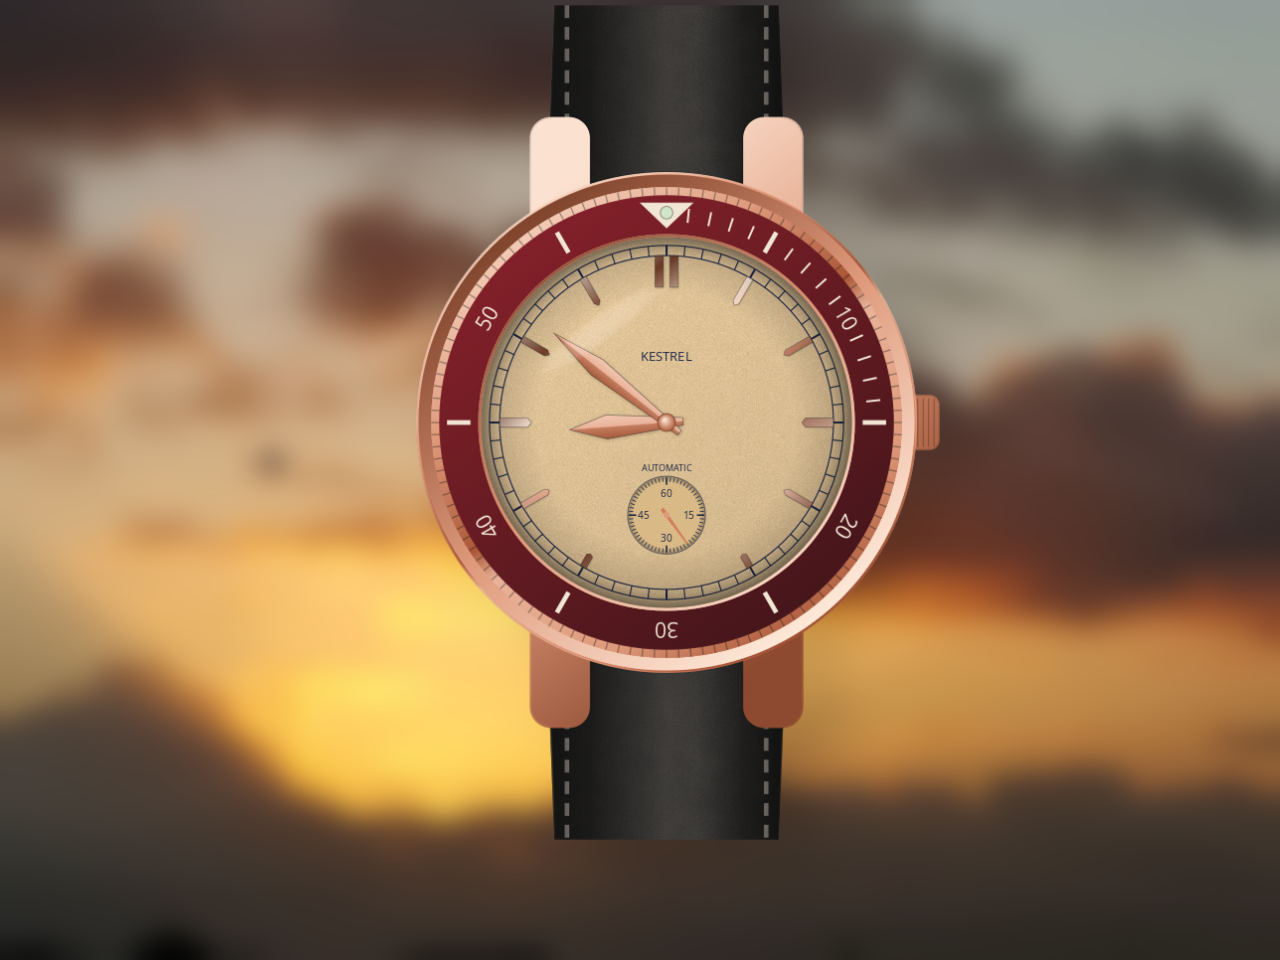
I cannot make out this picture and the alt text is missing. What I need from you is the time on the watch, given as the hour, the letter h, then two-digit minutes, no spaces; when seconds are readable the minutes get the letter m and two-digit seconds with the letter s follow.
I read 8h51m24s
